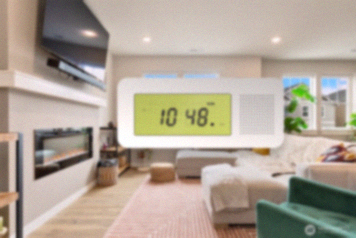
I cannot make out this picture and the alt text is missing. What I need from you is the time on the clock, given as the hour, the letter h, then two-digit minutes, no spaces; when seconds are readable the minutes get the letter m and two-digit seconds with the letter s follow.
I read 10h48
